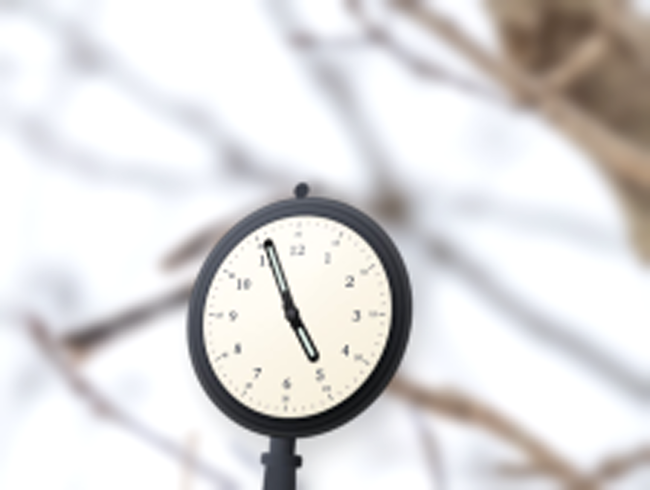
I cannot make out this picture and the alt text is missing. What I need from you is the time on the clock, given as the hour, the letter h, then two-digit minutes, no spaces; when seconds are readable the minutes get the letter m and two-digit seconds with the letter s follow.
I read 4h56
